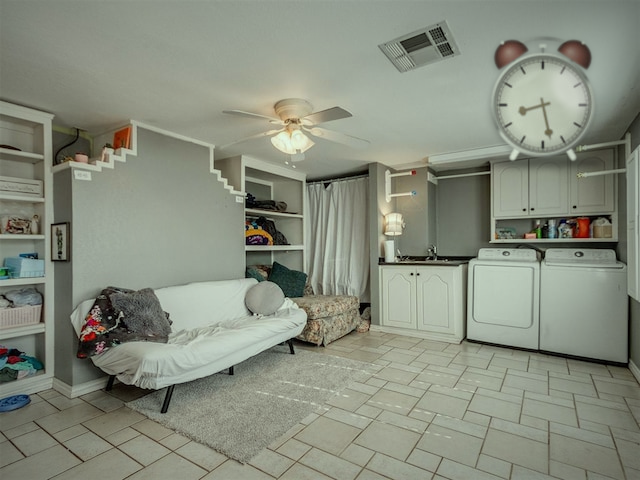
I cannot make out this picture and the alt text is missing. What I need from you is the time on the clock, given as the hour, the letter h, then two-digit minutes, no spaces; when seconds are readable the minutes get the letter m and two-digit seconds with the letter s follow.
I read 8h28
